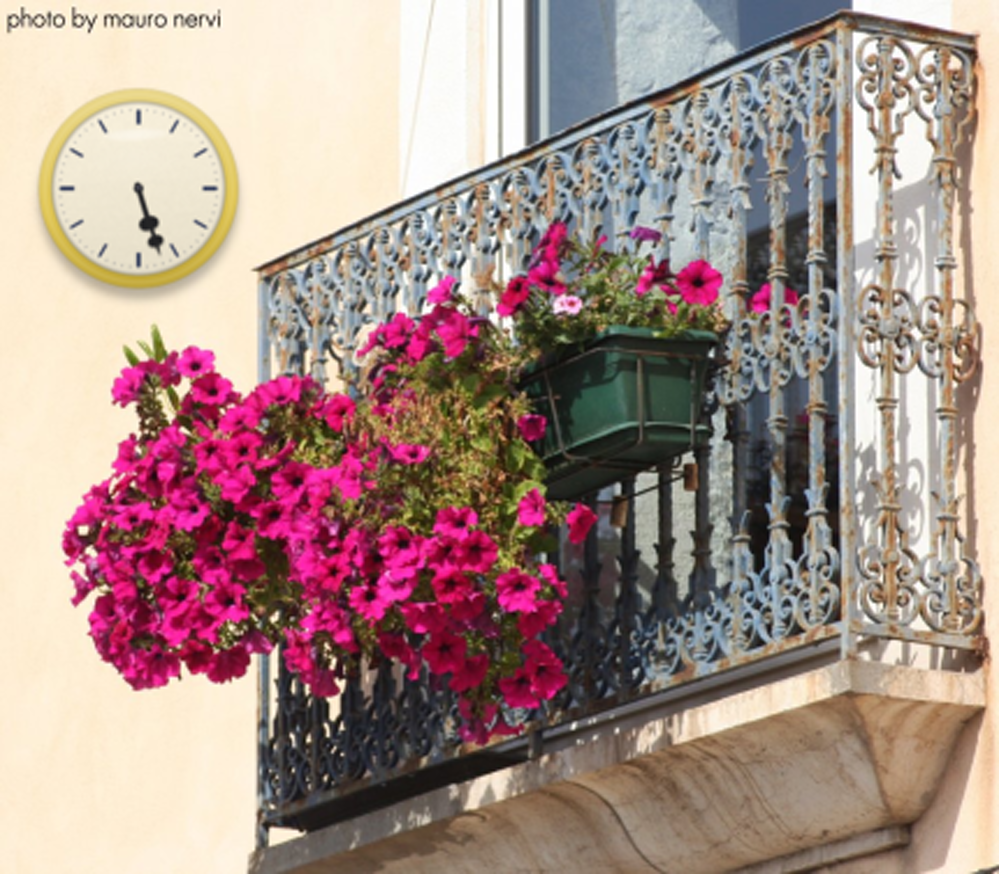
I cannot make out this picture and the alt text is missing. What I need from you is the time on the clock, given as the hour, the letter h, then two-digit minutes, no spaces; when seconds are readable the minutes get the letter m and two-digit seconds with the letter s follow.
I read 5h27
